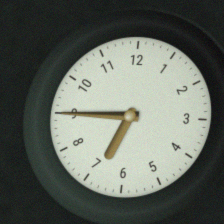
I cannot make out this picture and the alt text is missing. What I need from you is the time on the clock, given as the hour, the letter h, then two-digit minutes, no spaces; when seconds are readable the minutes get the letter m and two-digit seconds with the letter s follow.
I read 6h45
